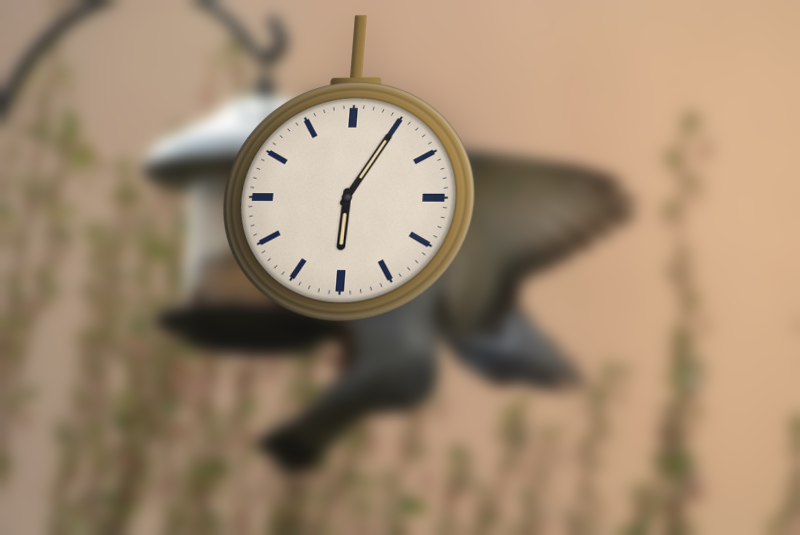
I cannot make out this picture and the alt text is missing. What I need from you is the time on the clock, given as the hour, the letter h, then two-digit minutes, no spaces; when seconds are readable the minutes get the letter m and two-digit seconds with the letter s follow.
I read 6h05
